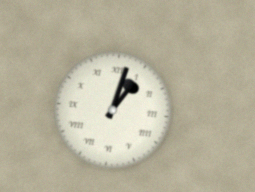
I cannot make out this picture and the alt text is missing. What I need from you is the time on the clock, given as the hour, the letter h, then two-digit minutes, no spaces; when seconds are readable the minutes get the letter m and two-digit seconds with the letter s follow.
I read 1h02
